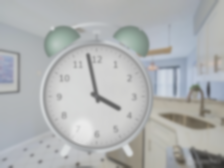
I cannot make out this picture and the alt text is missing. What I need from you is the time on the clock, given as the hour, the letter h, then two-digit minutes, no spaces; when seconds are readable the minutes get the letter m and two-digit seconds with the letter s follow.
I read 3h58
